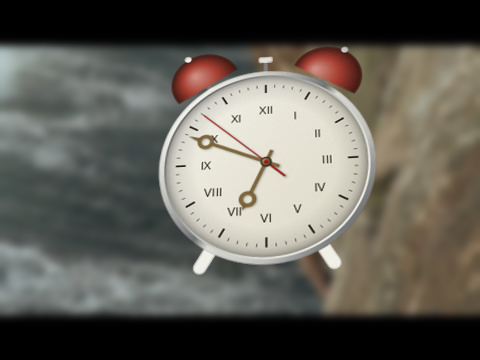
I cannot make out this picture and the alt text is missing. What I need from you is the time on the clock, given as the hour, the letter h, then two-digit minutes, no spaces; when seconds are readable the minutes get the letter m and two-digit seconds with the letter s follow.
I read 6h48m52s
